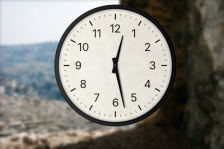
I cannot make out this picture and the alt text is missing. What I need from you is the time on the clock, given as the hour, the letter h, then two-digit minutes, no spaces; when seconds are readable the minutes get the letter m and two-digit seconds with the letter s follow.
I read 12h28
